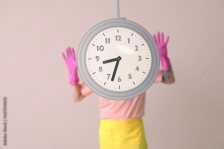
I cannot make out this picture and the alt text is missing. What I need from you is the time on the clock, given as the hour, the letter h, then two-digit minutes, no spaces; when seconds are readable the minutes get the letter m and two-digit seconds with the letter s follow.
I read 8h33
